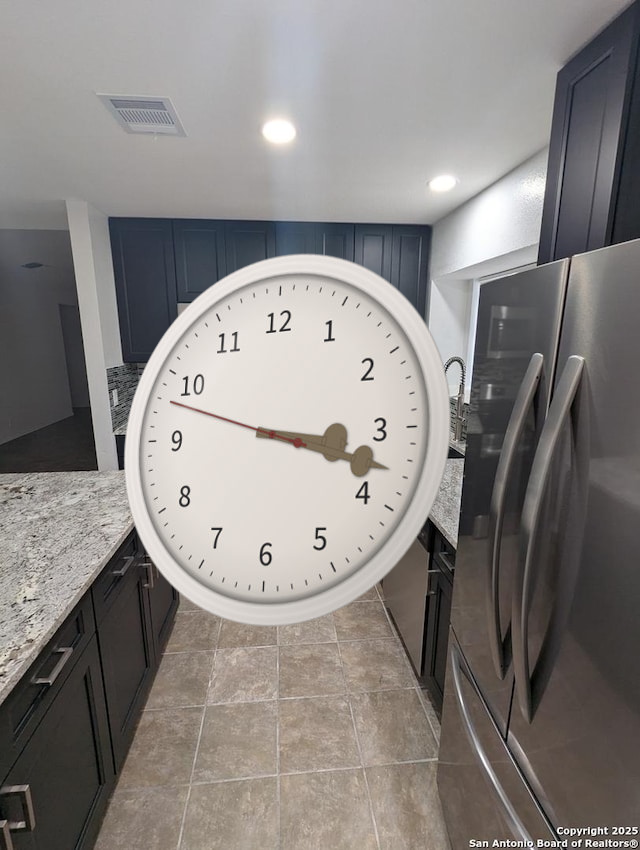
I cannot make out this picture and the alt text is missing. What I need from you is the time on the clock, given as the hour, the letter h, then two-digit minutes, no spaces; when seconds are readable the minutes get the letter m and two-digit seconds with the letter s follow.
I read 3h17m48s
